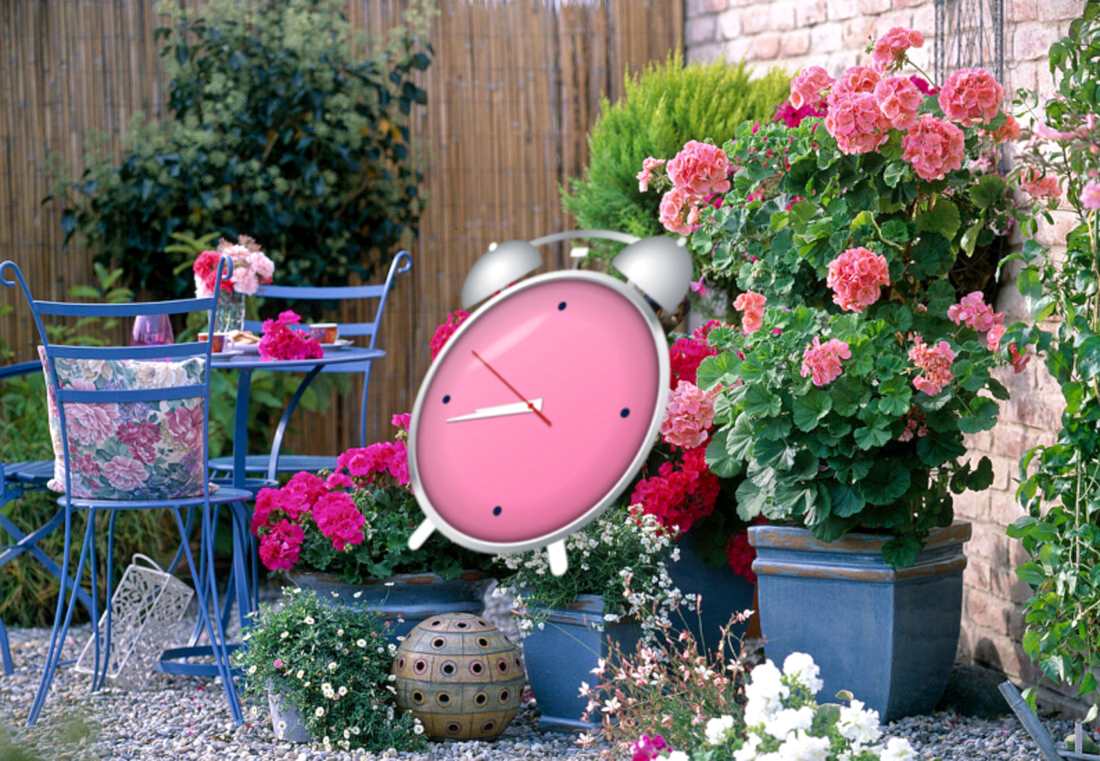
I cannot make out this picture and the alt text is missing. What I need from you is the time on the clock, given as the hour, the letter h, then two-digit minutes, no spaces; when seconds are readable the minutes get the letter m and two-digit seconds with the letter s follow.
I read 8h42m50s
